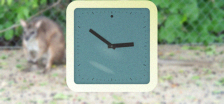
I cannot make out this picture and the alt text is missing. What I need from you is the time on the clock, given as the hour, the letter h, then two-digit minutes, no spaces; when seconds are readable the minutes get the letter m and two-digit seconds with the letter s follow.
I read 2h51
